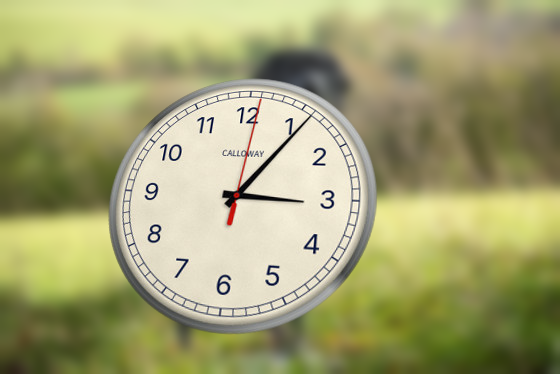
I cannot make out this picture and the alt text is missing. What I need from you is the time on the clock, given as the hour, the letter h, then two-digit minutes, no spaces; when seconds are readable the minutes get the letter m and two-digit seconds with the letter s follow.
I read 3h06m01s
